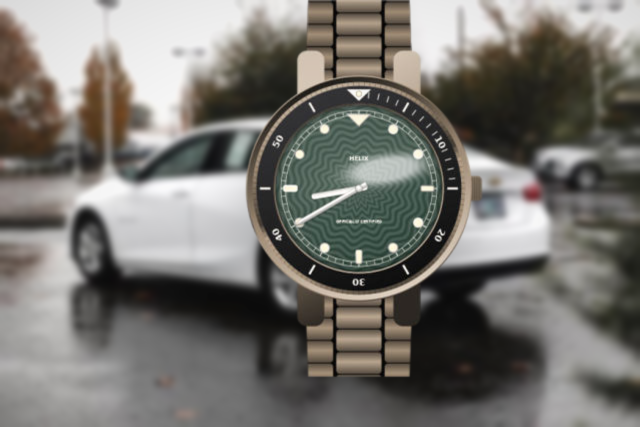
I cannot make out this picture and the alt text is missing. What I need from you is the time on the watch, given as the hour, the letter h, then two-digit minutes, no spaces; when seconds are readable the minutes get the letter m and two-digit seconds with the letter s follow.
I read 8h40
